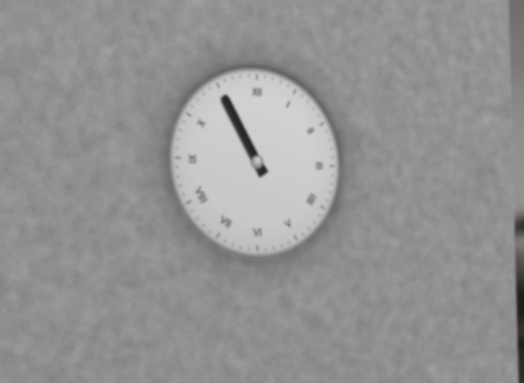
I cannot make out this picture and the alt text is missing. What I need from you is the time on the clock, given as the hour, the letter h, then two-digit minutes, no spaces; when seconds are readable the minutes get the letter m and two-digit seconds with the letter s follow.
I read 10h55
